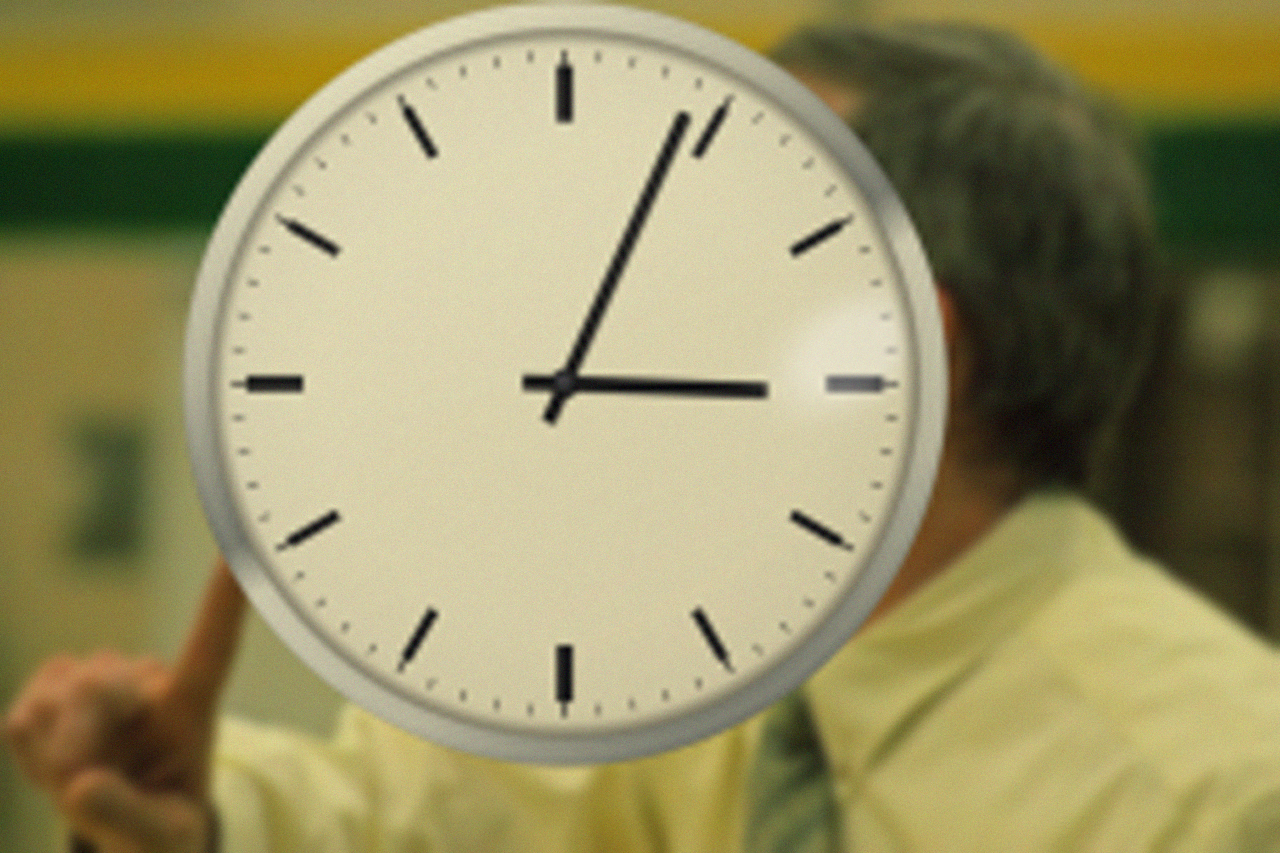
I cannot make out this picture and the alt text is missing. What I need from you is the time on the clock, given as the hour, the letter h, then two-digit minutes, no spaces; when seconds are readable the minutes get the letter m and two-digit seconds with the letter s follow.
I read 3h04
